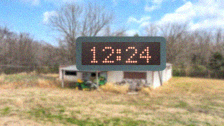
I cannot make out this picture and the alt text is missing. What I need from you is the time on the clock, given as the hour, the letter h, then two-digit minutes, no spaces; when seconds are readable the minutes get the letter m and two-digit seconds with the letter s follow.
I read 12h24
